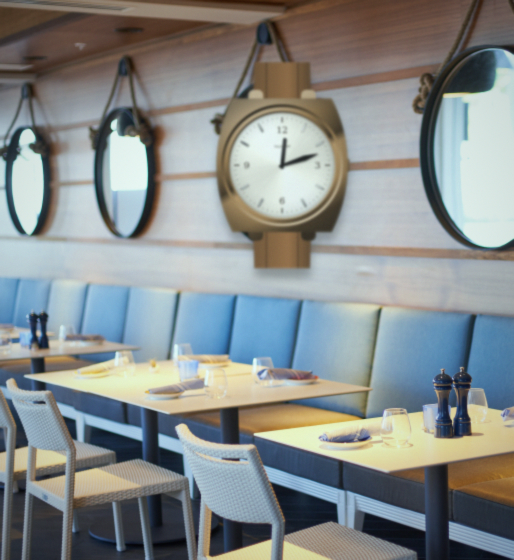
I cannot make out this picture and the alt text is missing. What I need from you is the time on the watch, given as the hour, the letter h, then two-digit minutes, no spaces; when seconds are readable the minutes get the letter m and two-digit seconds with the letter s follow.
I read 12h12
